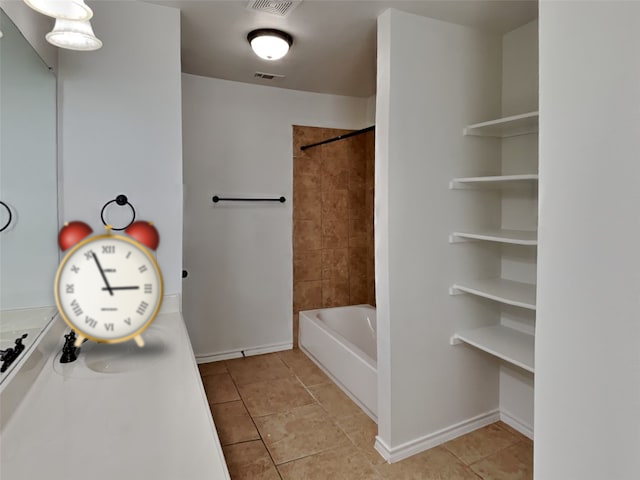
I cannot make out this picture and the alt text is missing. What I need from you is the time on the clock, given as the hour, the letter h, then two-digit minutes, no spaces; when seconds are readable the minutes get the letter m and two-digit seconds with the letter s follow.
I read 2h56
